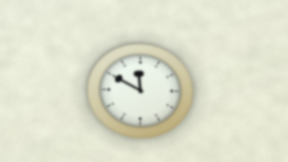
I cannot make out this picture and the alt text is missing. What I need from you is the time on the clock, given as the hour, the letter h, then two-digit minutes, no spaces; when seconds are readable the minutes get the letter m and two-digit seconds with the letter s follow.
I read 11h50
